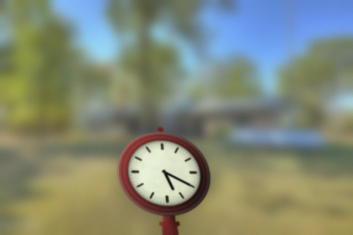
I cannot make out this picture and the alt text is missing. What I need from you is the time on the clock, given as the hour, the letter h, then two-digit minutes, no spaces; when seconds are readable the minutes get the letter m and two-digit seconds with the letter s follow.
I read 5h20
